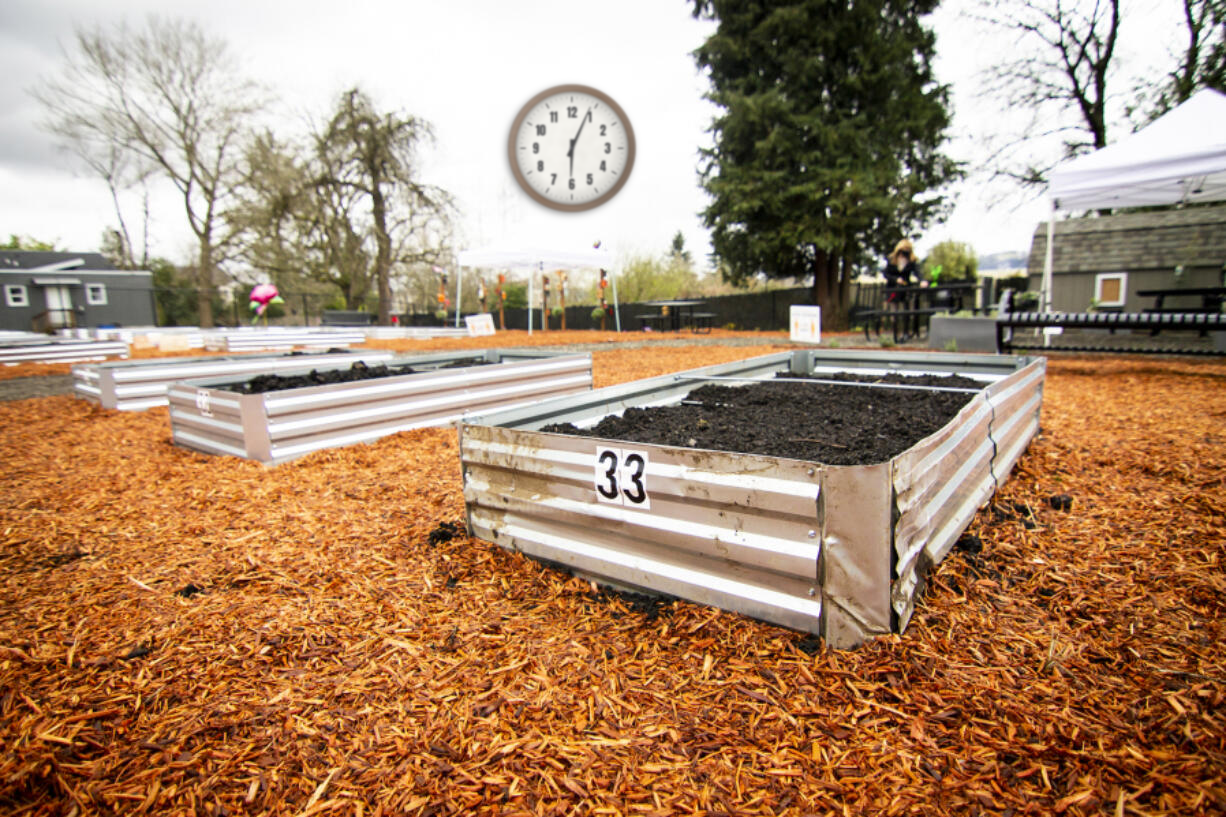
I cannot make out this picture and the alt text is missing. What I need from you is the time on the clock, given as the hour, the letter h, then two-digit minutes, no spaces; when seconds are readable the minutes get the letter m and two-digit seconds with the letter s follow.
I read 6h04
